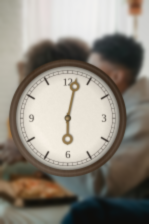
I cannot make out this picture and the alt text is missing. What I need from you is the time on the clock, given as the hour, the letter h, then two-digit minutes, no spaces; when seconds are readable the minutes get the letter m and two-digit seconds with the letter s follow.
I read 6h02
